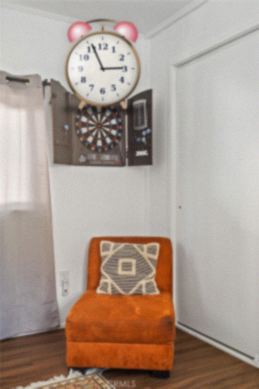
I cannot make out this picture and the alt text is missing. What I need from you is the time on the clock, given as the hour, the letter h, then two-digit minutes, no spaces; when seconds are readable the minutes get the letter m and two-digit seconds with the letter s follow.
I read 2h56
